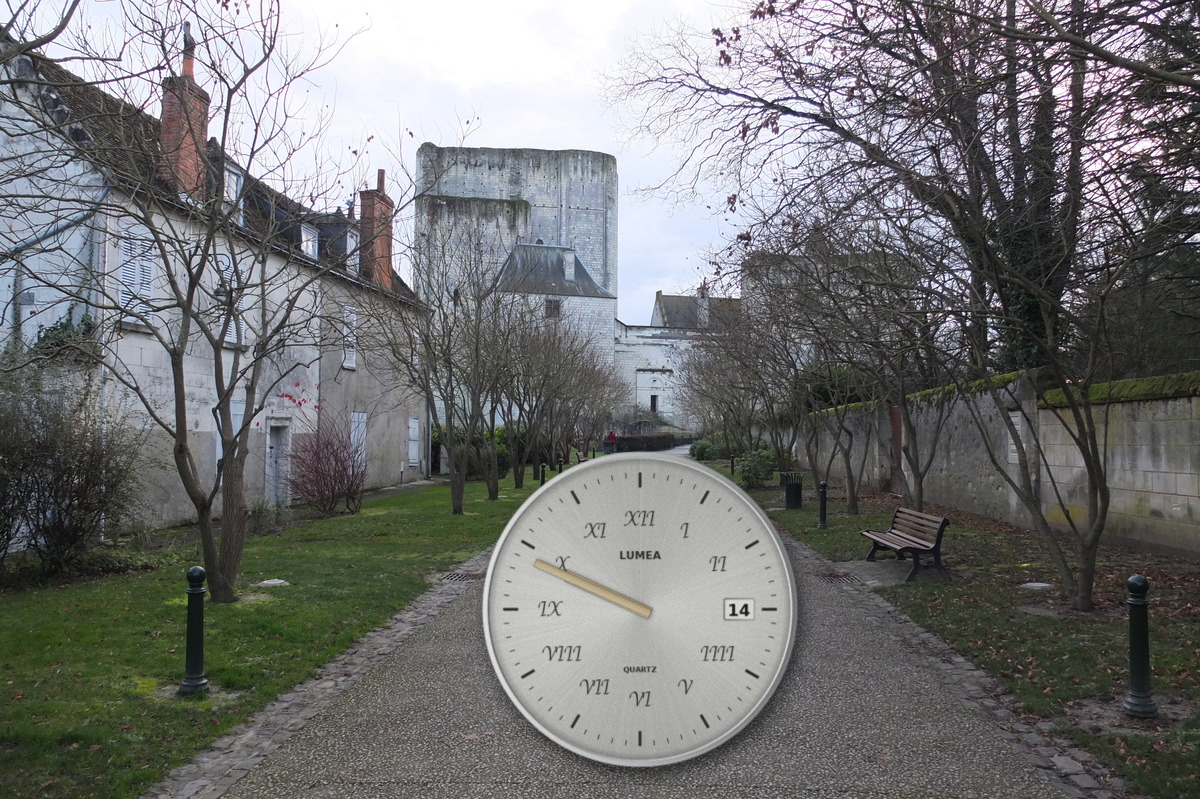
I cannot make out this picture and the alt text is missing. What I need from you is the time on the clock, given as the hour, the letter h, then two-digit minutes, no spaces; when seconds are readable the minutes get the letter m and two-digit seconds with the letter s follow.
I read 9h49
